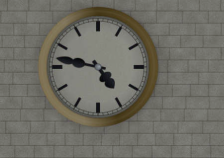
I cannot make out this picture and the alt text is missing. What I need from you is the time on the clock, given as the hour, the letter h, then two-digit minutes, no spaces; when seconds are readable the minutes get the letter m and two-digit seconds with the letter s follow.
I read 4h47
